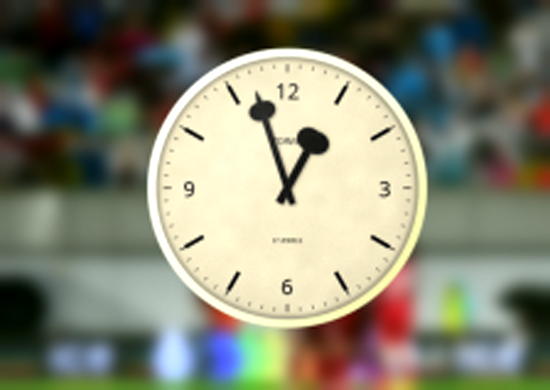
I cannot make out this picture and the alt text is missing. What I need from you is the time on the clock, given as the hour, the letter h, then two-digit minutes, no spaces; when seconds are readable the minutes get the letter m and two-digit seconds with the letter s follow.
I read 12h57
